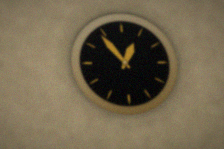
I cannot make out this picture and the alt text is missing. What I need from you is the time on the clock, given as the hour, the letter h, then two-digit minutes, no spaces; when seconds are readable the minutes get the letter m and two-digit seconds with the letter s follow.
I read 12h54
